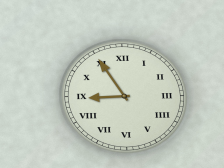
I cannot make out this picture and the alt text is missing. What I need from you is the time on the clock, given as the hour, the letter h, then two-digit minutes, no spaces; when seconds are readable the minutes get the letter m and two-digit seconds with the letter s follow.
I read 8h55
